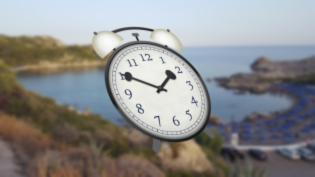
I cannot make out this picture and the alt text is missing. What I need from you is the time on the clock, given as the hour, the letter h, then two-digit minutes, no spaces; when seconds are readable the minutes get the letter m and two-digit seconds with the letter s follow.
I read 1h50
